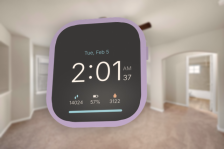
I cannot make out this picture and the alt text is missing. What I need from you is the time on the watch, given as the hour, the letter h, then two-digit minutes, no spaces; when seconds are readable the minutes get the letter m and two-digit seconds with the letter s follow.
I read 2h01m37s
